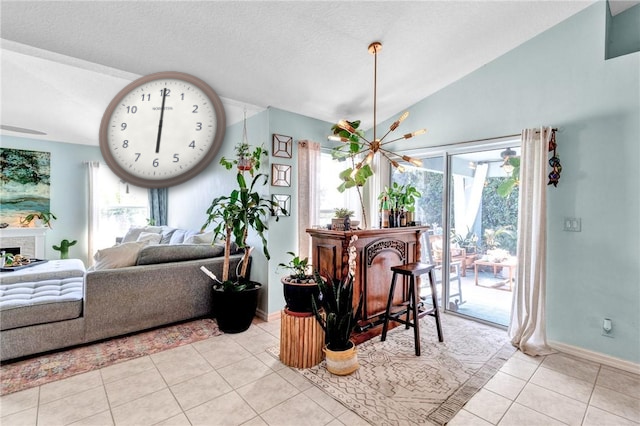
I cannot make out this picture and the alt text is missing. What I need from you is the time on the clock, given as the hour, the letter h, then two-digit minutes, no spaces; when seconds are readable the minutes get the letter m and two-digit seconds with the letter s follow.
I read 6h00
